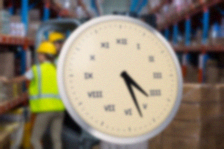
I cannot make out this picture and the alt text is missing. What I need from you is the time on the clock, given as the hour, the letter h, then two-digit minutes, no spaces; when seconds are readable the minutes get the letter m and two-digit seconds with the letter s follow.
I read 4h27
